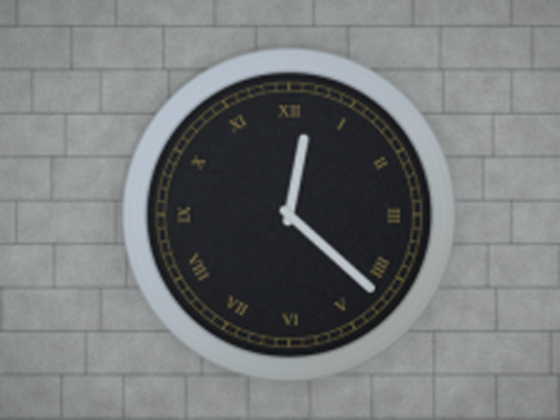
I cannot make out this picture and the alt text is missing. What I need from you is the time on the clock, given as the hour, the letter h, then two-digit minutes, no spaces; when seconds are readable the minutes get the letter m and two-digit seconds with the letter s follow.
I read 12h22
